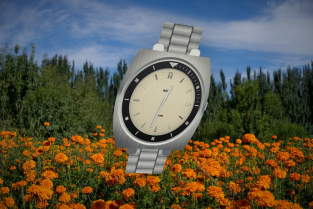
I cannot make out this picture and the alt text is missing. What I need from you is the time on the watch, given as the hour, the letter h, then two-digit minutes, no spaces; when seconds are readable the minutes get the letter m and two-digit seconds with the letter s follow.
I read 12h32
